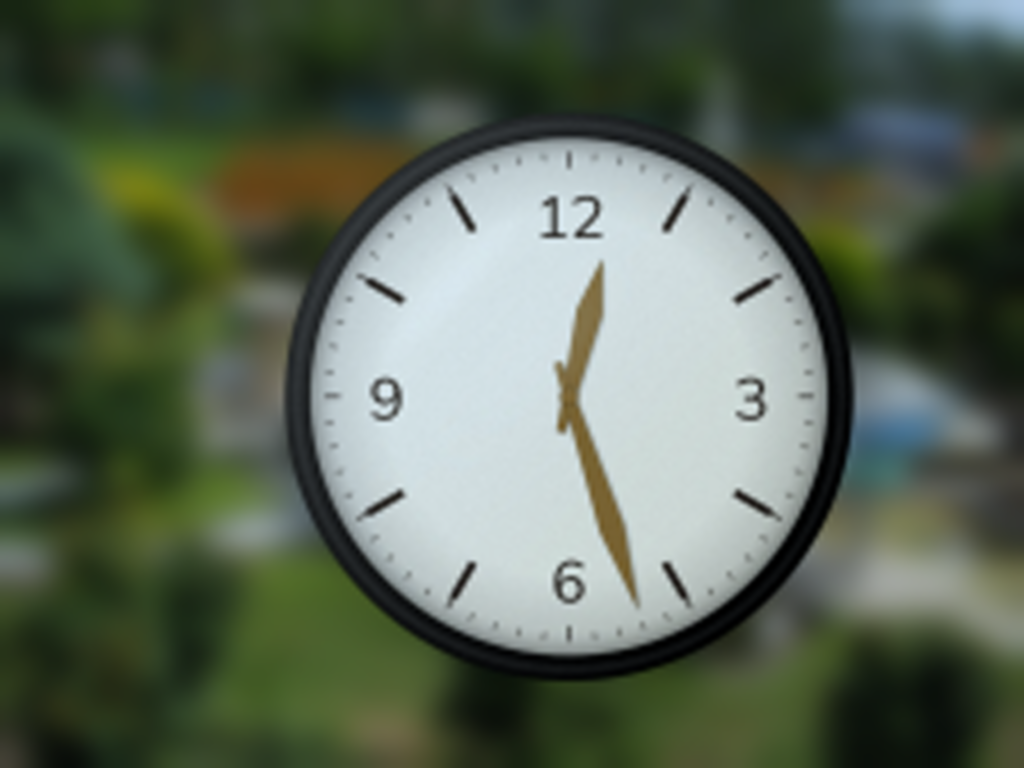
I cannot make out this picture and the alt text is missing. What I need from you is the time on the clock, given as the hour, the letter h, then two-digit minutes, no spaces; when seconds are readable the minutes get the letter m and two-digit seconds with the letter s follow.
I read 12h27
